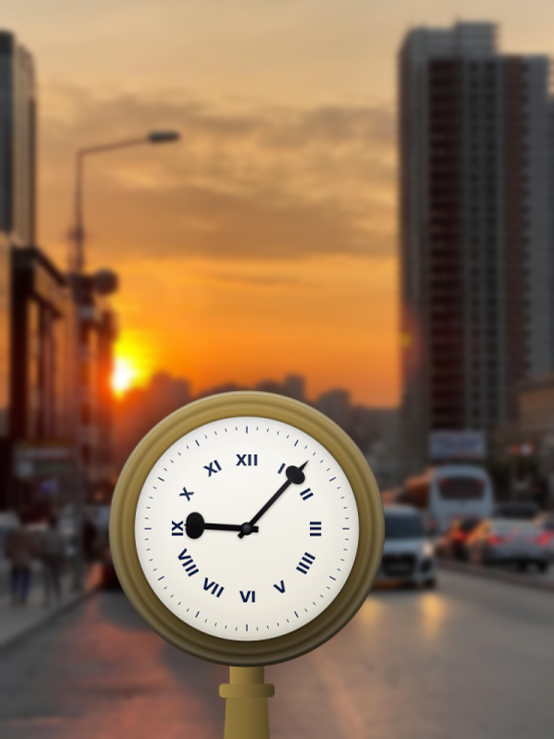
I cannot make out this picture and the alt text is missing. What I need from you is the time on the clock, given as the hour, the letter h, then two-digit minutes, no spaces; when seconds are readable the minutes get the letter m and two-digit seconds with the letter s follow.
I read 9h07
